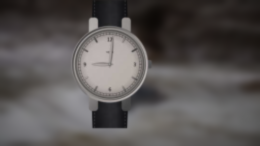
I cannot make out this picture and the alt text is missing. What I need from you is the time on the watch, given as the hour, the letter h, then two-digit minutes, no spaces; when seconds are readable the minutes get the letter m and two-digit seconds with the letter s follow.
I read 9h01
